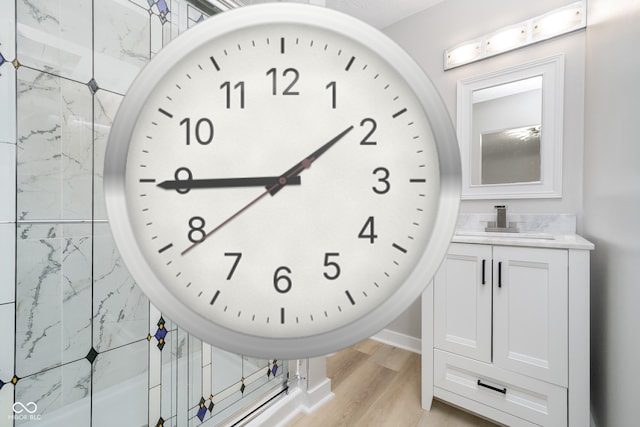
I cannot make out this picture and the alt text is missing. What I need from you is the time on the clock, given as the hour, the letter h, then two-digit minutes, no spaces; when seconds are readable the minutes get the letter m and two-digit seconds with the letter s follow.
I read 1h44m39s
